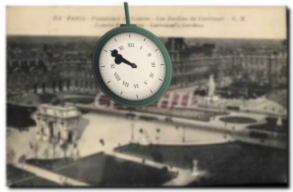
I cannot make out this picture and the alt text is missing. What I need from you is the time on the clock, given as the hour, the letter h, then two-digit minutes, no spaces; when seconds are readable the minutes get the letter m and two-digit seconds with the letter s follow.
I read 9h51
